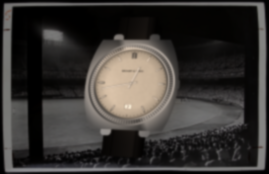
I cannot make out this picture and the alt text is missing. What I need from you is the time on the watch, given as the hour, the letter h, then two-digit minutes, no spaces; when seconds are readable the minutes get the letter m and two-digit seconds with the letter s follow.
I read 12h43
